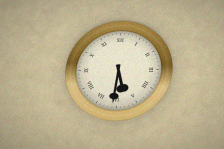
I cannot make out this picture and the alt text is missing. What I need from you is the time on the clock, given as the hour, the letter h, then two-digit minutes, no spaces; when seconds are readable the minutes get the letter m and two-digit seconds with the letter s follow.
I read 5h31
